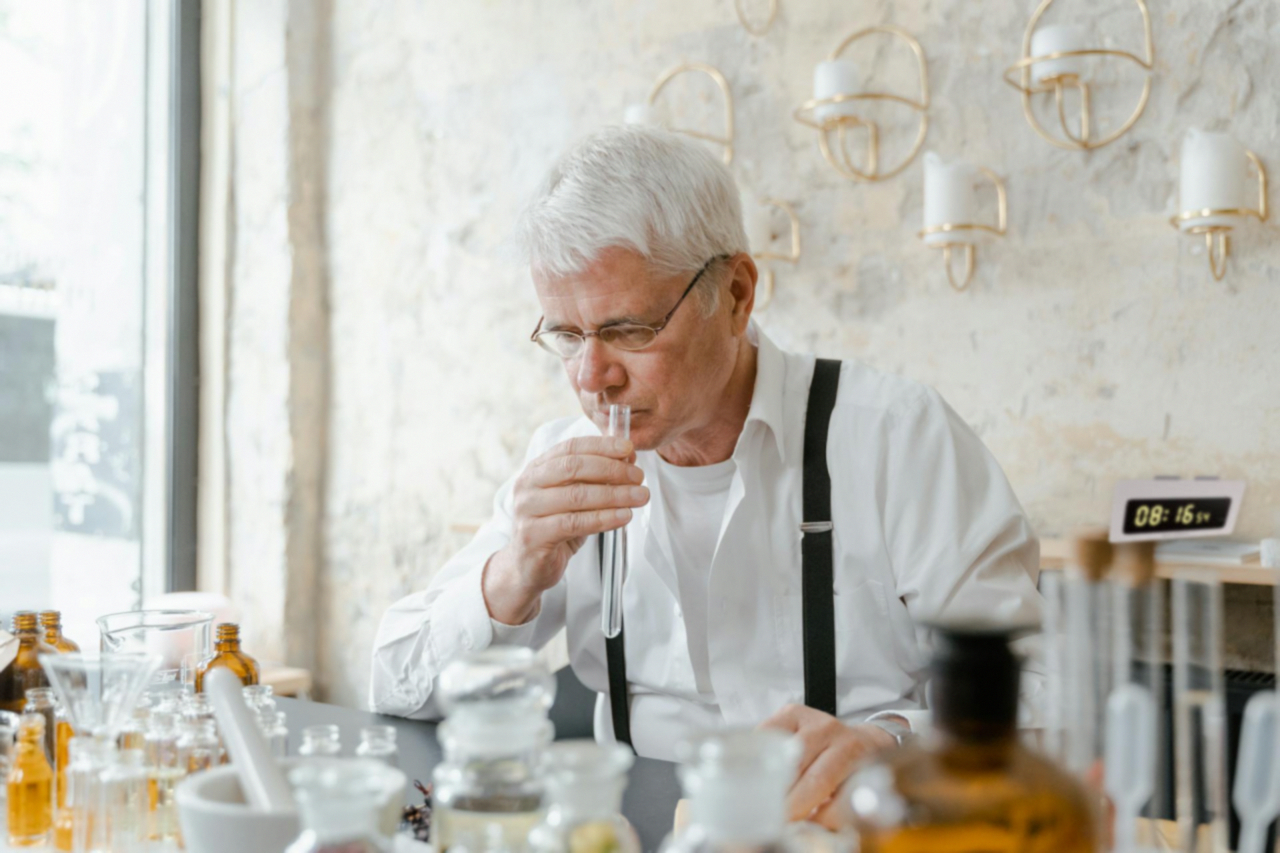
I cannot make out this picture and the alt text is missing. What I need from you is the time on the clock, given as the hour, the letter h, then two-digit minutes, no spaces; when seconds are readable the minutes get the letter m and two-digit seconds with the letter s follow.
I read 8h16
